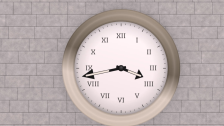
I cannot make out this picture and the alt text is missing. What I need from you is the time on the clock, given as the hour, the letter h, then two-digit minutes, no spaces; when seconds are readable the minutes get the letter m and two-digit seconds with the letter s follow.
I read 3h43
